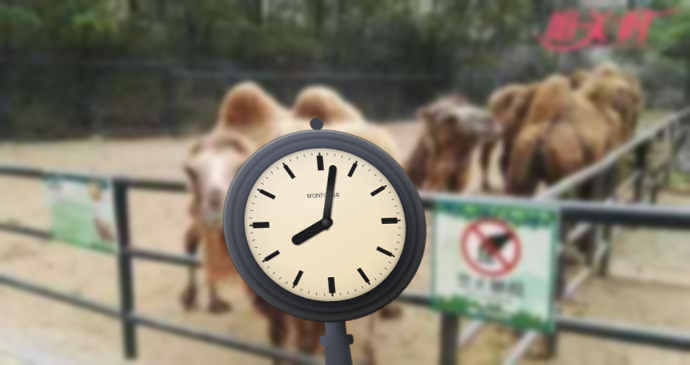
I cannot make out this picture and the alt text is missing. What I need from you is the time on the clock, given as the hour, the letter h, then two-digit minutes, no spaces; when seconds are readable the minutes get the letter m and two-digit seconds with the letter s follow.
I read 8h02
